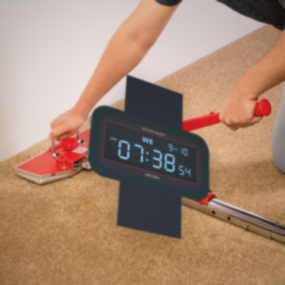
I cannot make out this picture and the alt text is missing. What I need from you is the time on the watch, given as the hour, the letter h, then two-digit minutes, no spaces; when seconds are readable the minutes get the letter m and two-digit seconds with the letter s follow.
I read 7h38
